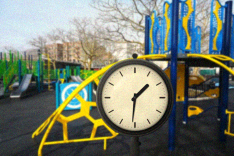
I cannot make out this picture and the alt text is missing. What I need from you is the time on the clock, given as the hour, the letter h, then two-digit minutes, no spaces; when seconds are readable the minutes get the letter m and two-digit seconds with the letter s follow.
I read 1h31
